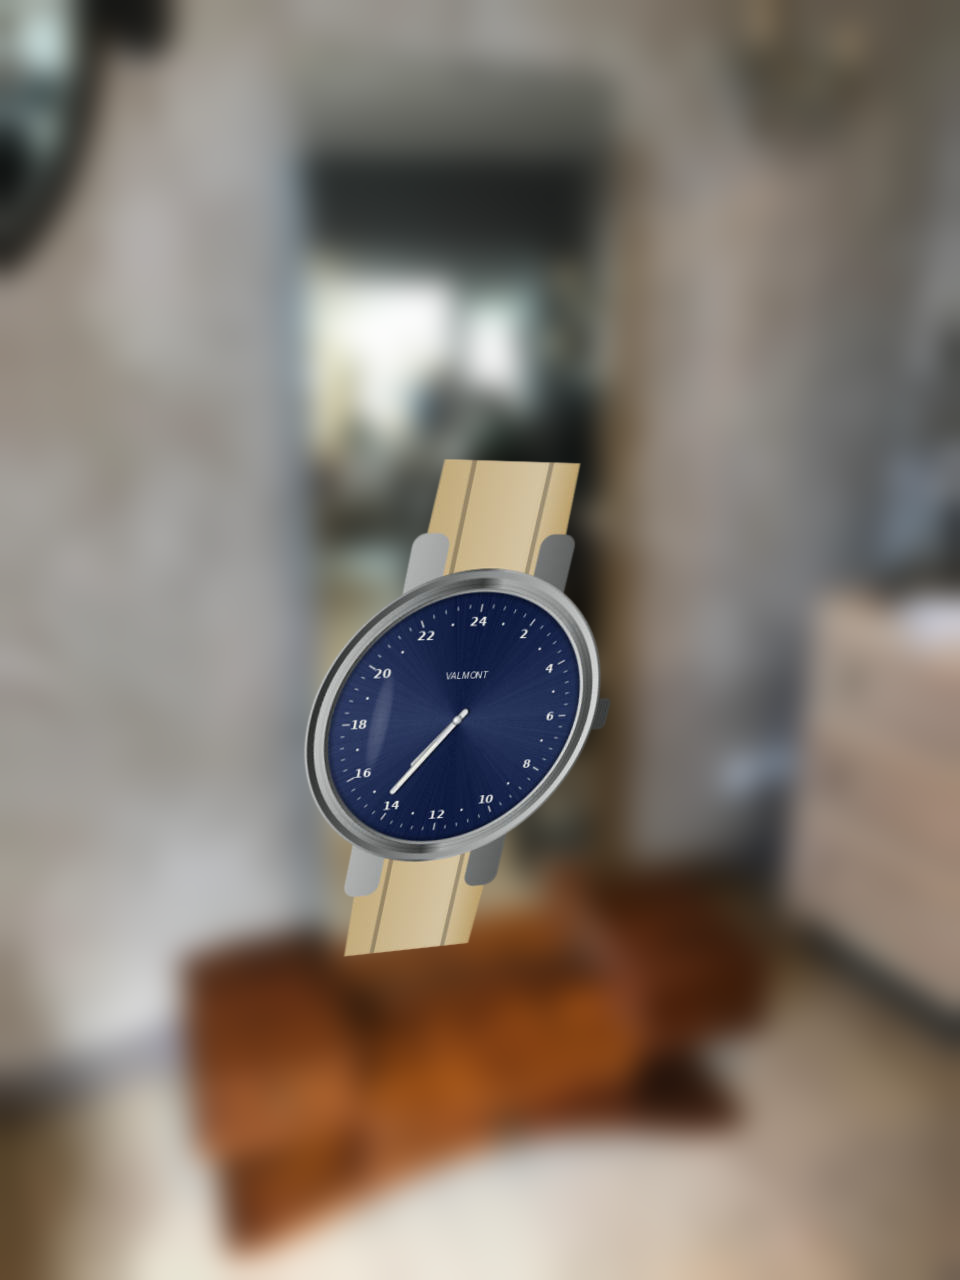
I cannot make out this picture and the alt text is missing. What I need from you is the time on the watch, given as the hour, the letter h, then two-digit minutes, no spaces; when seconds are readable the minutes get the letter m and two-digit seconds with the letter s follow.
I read 14h36
